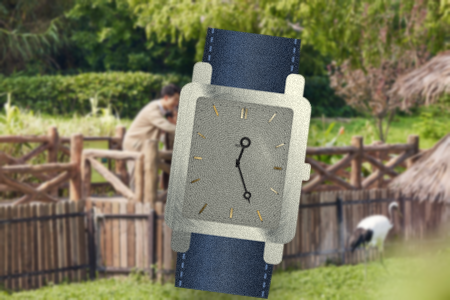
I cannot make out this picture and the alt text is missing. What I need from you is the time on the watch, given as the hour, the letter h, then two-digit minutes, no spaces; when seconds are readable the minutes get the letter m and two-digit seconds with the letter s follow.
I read 12h26
